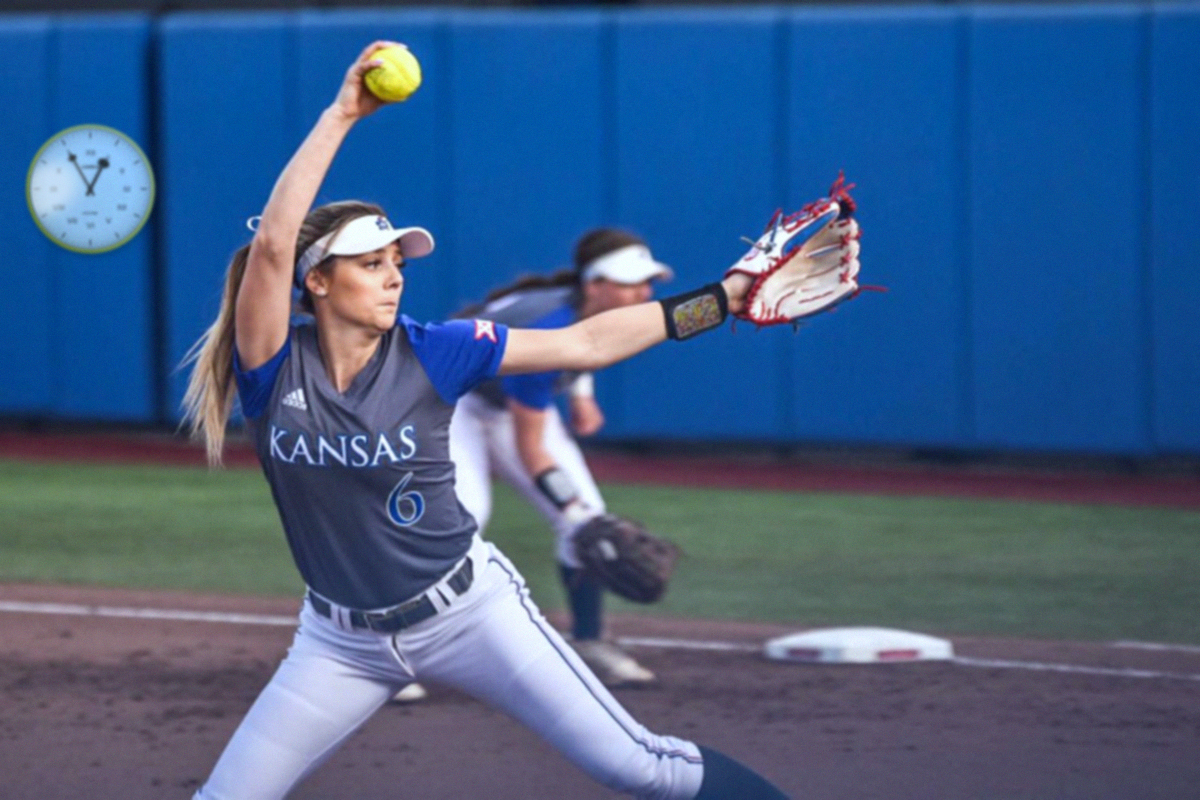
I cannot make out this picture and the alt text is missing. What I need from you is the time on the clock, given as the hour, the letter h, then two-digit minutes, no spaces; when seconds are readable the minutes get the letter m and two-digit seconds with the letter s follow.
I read 12h55
